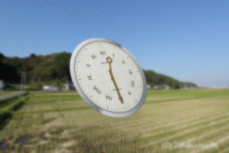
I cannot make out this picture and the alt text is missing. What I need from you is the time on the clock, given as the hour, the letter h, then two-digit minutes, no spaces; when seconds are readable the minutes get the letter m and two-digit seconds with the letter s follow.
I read 12h30
